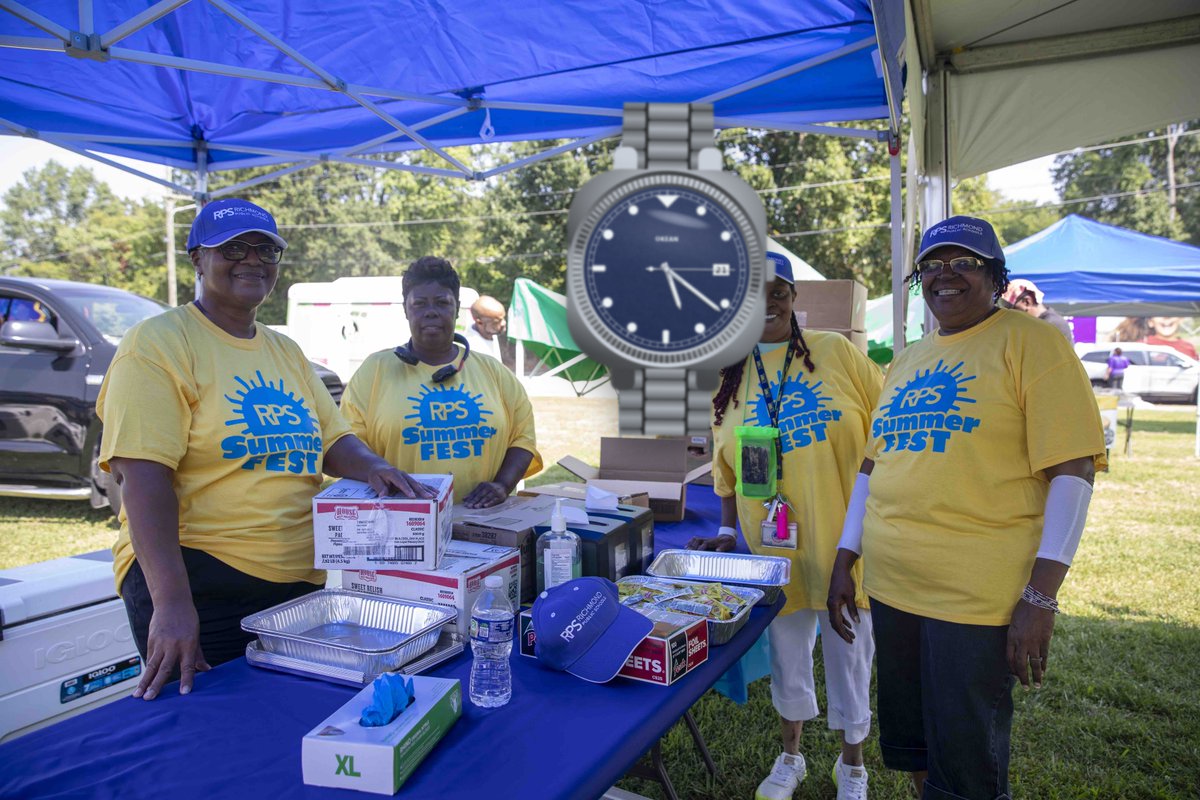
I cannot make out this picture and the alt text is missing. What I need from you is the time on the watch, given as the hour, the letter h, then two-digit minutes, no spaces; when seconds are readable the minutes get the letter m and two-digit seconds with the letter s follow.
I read 5h21m15s
